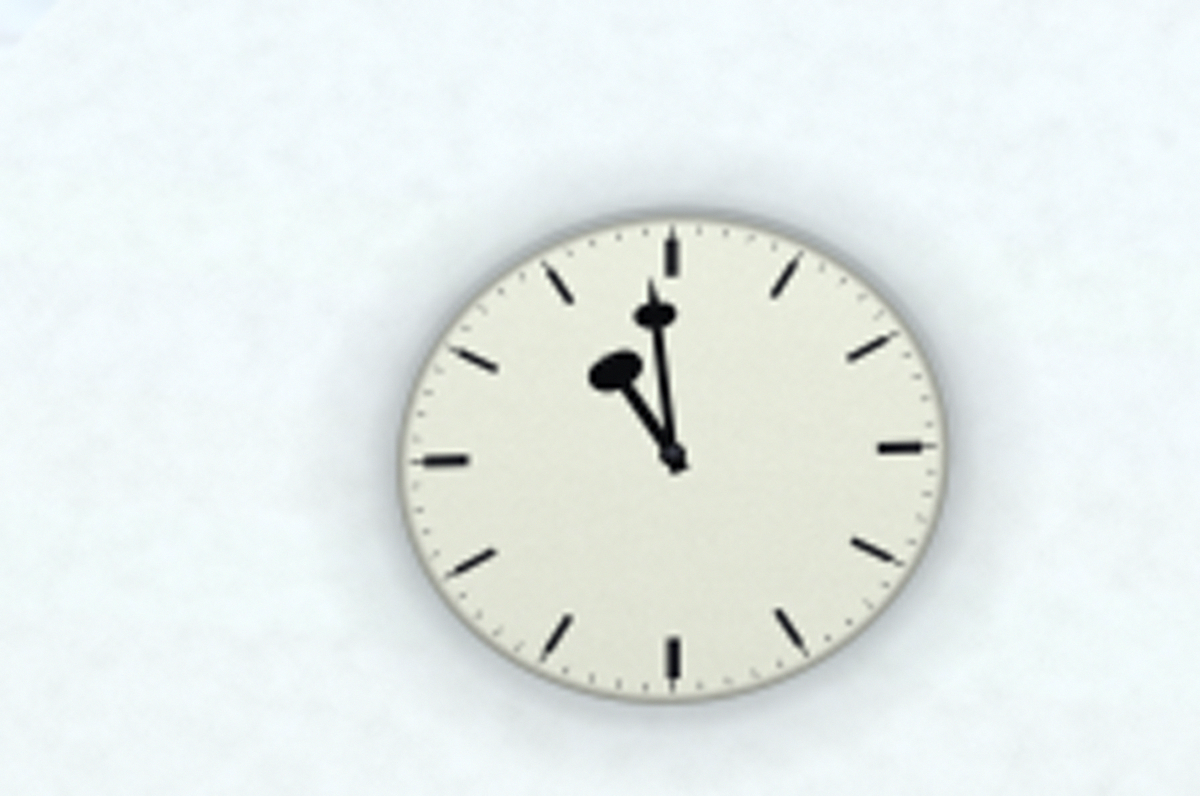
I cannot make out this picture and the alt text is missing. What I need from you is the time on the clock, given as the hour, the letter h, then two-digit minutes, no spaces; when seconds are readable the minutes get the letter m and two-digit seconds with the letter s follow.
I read 10h59
